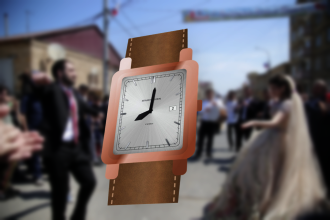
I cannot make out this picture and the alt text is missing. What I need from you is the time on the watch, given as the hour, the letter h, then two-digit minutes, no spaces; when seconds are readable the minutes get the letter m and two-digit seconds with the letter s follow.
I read 8h01
